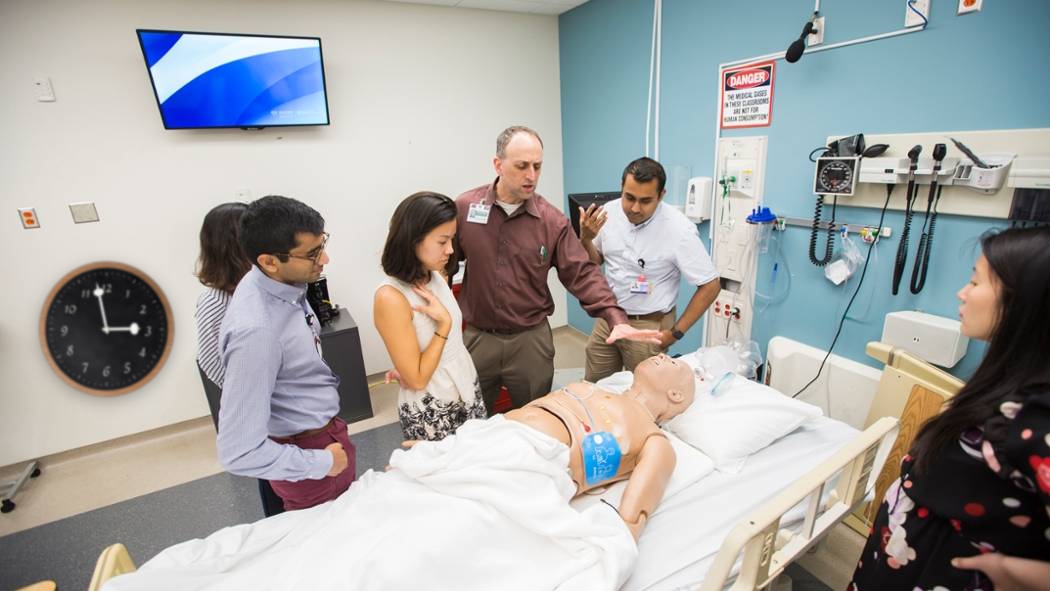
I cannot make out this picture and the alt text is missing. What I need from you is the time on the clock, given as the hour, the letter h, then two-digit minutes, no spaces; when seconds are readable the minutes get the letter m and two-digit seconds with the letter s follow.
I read 2h58
